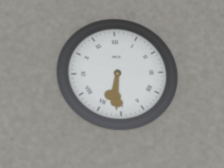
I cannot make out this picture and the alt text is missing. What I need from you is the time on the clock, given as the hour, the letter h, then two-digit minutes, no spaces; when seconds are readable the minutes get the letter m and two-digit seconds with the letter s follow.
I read 6h31
